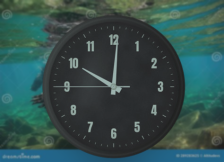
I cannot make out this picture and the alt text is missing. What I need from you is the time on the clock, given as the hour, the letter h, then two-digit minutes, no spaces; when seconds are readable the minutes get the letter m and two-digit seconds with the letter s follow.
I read 10h00m45s
